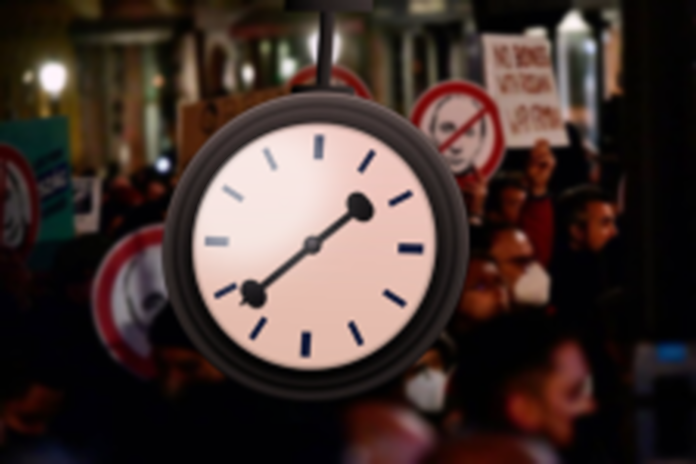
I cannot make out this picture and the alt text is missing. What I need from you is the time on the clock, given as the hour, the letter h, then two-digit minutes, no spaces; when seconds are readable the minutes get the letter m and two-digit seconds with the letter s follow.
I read 1h38
